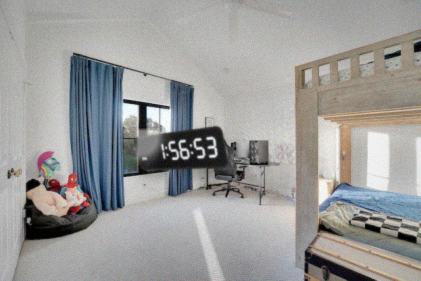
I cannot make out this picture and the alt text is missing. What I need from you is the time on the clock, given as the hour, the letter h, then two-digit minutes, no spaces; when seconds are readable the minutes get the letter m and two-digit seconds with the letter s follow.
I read 1h56m53s
